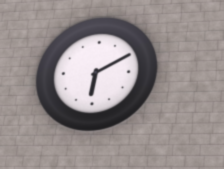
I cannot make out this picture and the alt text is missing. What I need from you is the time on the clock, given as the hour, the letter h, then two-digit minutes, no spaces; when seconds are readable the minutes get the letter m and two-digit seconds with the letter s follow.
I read 6h10
